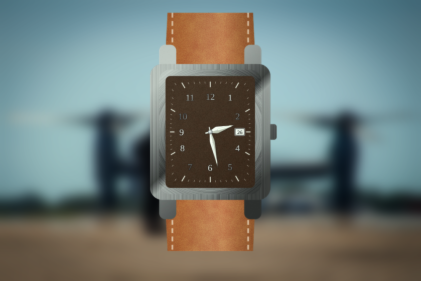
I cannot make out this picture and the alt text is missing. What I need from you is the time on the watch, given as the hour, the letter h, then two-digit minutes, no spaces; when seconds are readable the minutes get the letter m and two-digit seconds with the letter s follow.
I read 2h28
